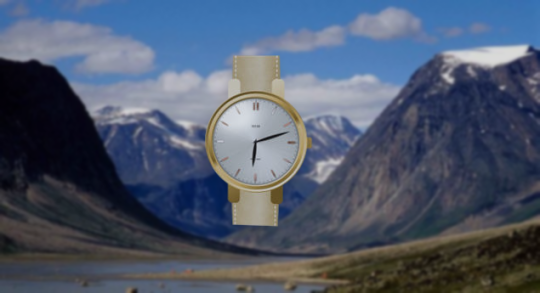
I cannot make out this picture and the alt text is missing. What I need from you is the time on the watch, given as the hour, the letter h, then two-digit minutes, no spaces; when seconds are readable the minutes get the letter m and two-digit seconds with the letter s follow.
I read 6h12
